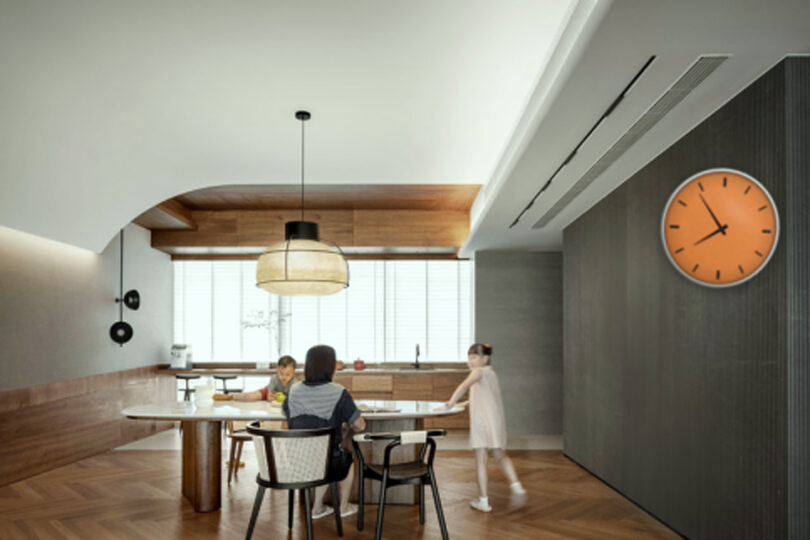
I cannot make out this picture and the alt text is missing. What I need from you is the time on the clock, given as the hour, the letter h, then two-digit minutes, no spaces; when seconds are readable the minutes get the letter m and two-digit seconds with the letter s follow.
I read 7h54
